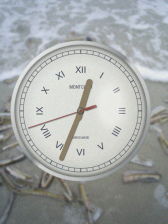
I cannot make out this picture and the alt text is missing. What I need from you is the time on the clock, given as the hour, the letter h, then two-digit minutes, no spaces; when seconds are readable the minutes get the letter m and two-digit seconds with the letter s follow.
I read 12h33m42s
